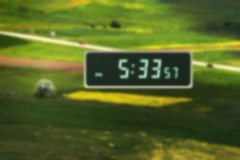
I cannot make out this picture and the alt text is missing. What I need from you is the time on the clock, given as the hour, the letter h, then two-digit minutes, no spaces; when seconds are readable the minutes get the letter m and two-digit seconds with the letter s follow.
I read 5h33
